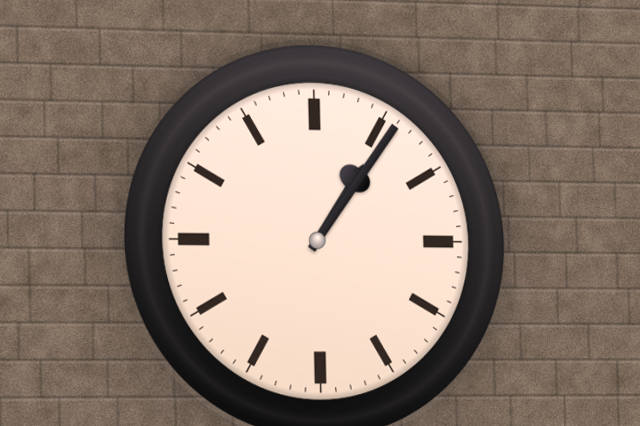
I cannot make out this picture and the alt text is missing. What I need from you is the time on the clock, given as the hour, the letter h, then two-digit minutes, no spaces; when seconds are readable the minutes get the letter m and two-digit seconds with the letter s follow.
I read 1h06
